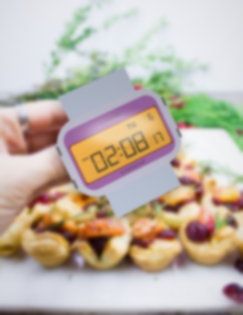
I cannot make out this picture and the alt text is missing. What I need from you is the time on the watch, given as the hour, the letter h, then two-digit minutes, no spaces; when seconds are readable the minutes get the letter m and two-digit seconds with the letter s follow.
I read 2h08
